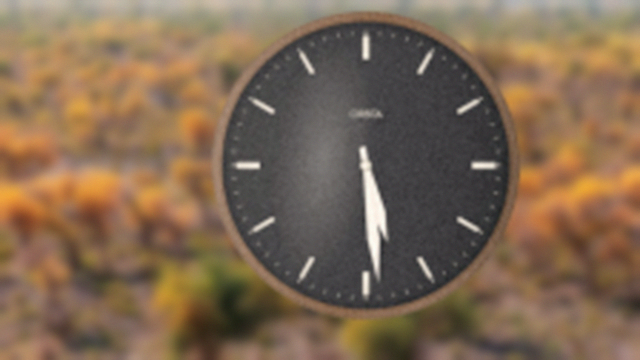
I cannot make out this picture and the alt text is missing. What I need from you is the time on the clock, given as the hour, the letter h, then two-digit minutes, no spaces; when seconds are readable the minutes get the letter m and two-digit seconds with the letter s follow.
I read 5h29
